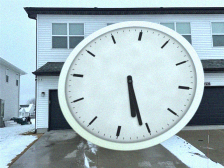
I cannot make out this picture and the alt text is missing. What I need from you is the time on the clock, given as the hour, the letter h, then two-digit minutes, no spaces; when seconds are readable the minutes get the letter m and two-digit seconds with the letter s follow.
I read 5h26
